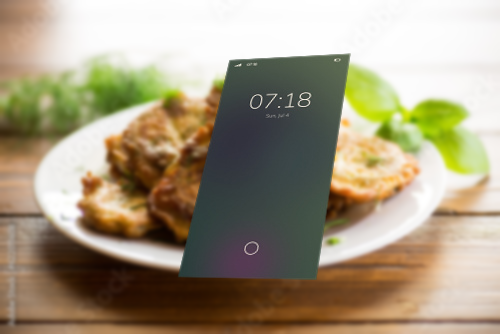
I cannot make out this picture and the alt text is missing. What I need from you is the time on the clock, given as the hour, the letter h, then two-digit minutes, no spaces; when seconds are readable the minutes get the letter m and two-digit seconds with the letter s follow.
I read 7h18
